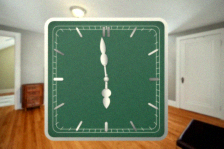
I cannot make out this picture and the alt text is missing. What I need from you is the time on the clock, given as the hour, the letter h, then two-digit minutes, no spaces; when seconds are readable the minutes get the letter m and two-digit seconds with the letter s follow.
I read 5h59
